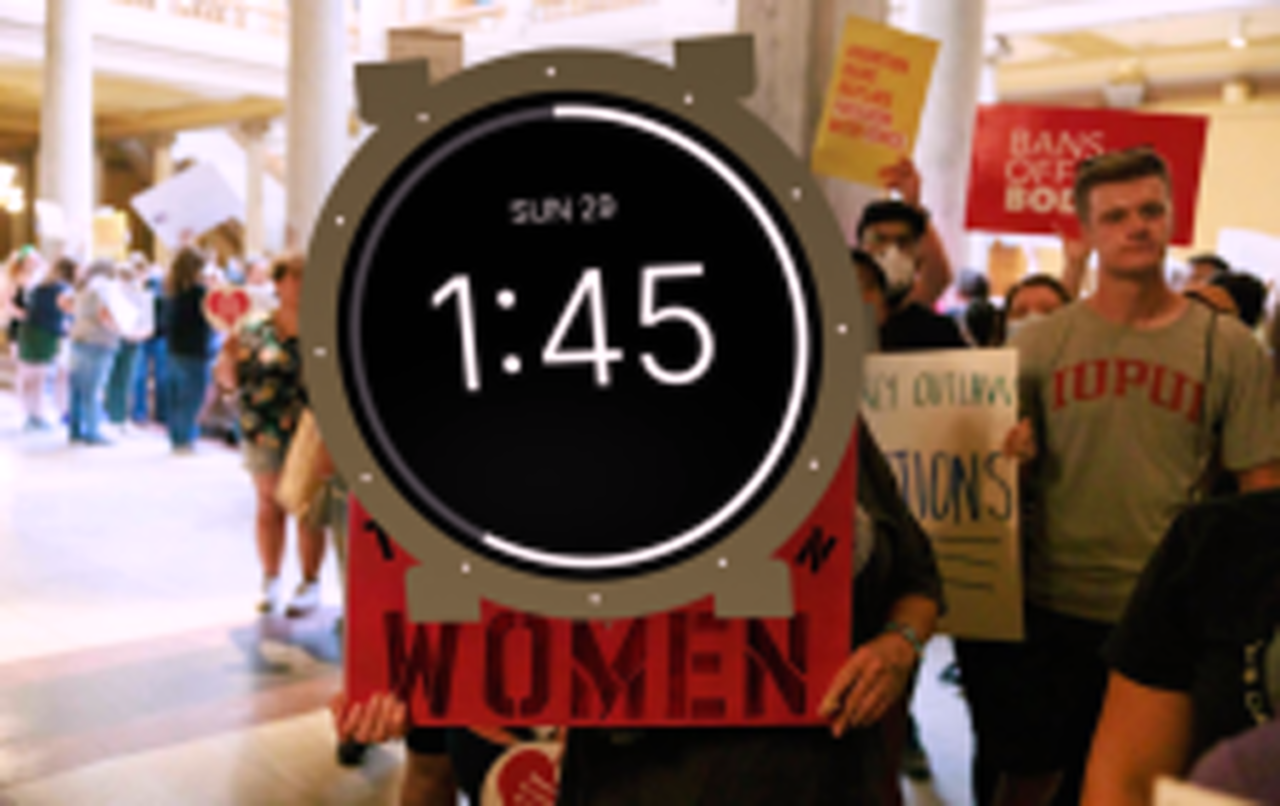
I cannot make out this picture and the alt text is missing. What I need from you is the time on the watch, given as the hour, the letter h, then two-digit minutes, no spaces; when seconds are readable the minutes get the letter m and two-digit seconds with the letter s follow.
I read 1h45
